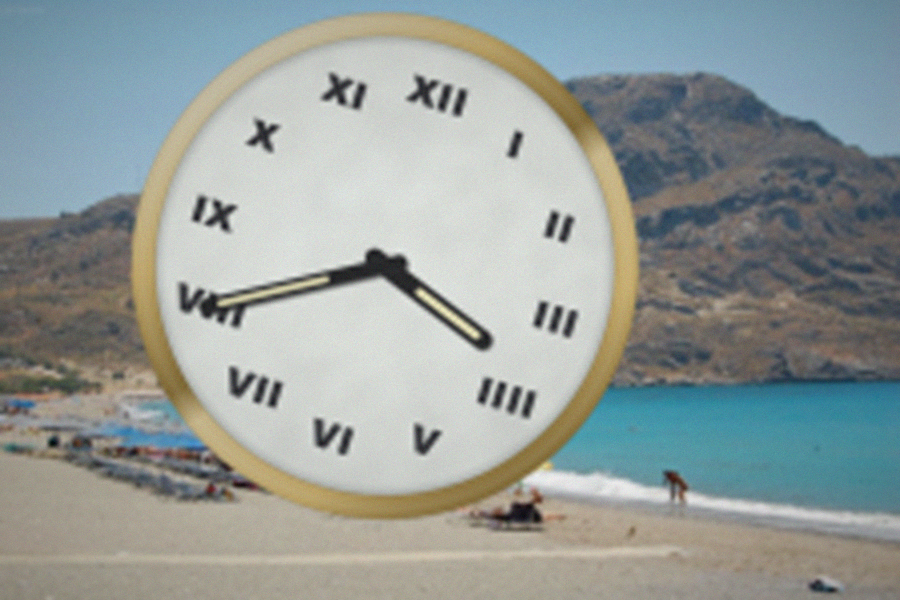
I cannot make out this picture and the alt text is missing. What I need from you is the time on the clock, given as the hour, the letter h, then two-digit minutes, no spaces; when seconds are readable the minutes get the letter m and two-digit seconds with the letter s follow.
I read 3h40
